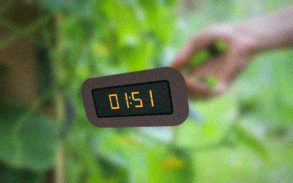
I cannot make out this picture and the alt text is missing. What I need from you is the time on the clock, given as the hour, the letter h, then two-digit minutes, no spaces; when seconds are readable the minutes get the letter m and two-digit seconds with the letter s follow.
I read 1h51
